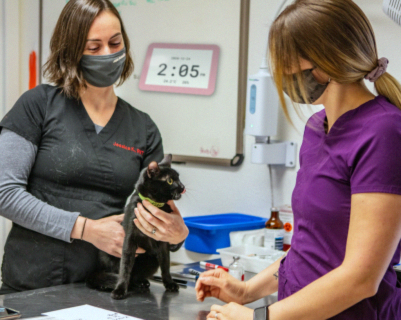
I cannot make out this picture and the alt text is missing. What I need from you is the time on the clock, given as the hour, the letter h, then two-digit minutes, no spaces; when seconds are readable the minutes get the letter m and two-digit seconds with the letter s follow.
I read 2h05
